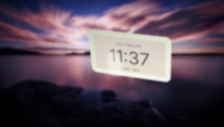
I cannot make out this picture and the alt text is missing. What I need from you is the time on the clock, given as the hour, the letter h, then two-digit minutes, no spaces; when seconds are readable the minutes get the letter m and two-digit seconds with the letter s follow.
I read 11h37
